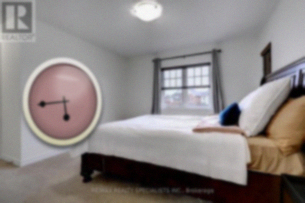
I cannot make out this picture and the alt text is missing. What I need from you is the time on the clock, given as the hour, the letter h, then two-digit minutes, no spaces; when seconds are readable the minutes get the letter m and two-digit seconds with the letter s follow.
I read 5h44
